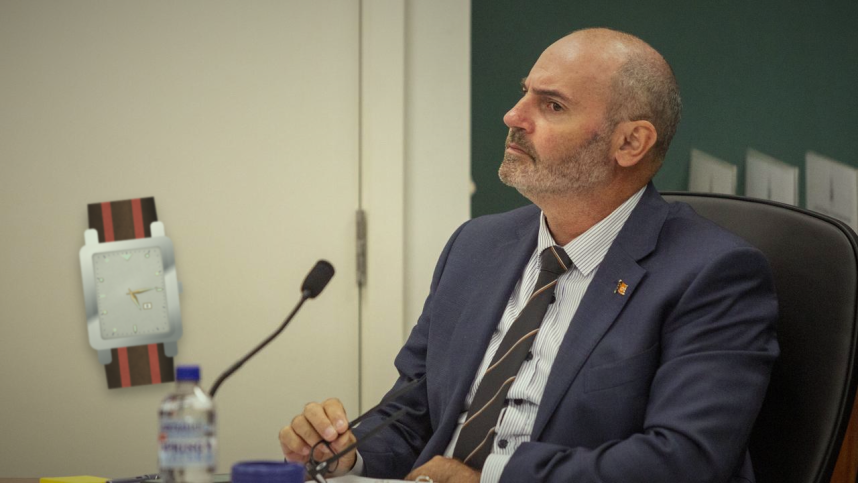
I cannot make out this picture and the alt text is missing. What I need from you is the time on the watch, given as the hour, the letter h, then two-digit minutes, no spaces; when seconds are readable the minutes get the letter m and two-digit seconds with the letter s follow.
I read 5h14
